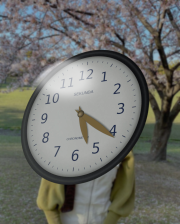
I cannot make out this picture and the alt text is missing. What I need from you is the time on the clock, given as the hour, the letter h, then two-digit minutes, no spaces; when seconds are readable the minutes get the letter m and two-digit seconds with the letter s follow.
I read 5h21
